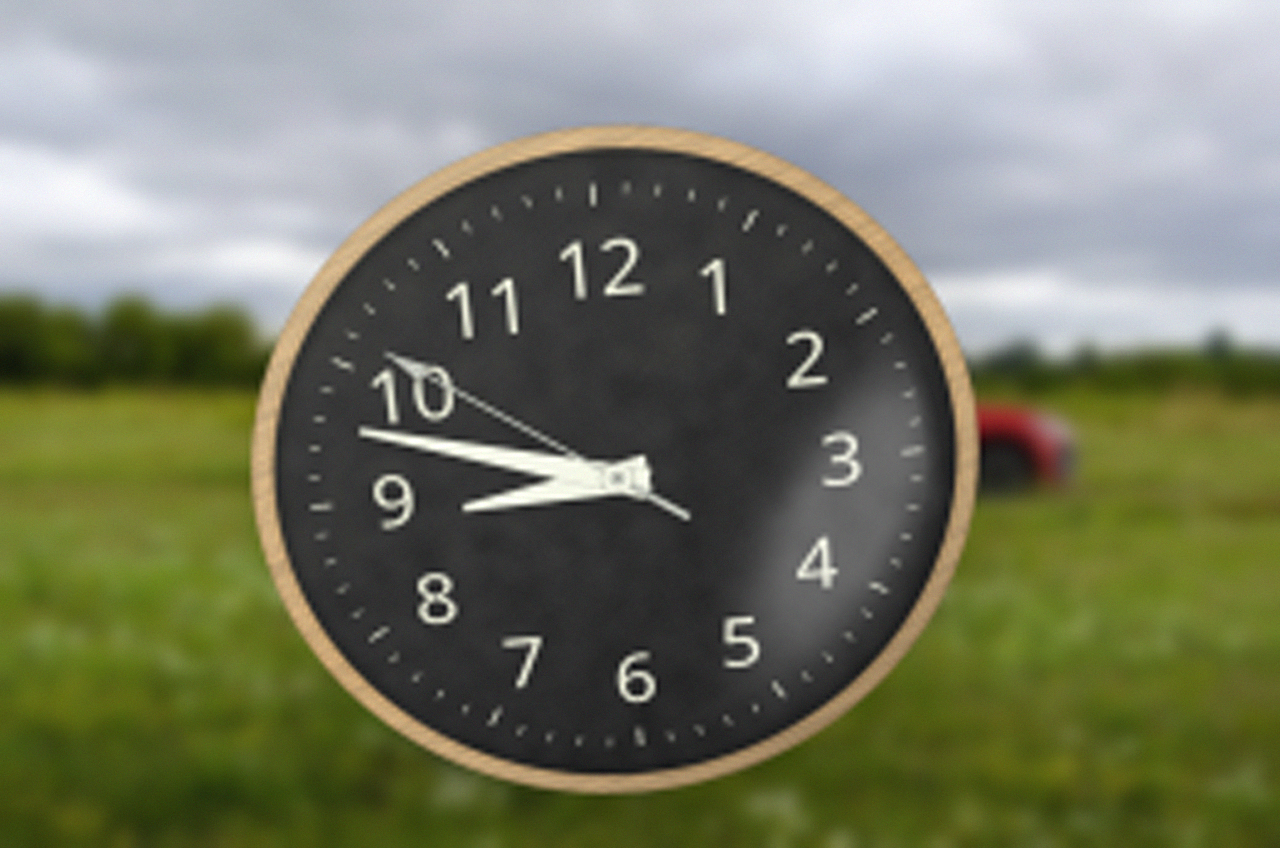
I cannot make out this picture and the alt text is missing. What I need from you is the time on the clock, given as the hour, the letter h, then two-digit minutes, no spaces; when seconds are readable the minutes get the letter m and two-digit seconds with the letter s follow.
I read 8h47m51s
